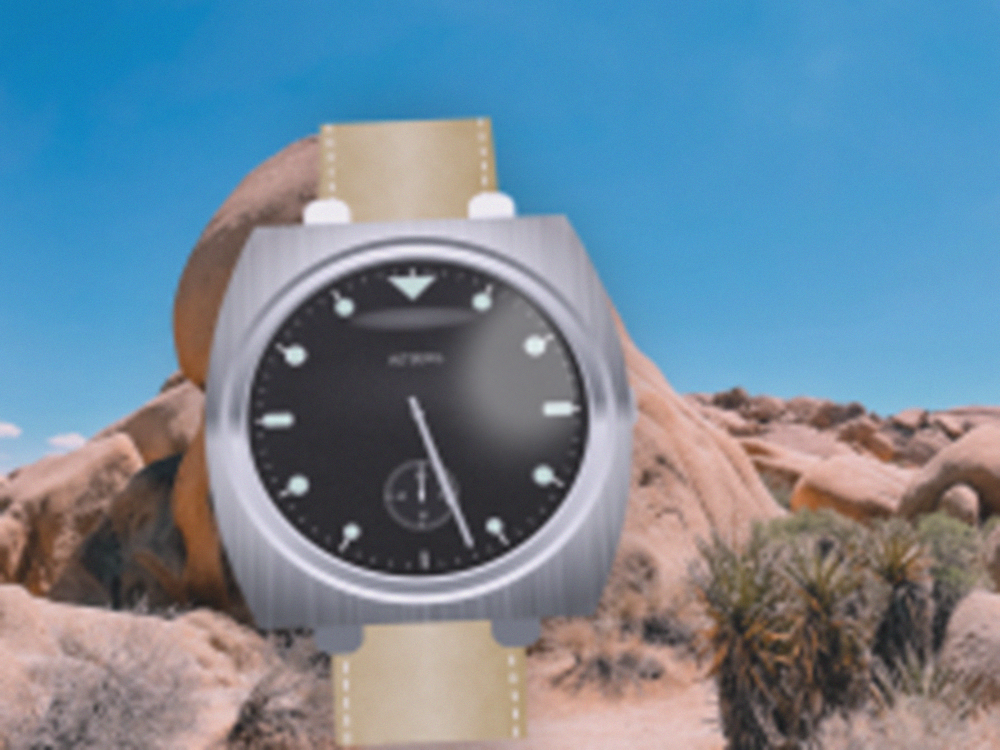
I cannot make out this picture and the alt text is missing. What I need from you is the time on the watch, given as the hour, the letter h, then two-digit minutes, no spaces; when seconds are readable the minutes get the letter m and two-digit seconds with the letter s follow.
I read 5h27
